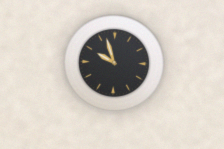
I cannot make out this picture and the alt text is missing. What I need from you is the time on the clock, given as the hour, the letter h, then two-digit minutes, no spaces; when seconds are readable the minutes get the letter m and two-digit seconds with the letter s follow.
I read 9h57
